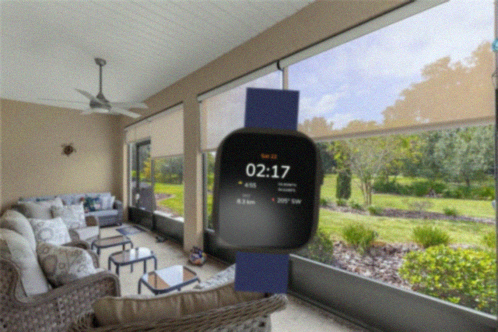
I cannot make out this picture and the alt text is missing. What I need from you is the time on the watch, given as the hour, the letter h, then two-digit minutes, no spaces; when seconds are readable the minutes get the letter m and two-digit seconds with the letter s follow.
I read 2h17
